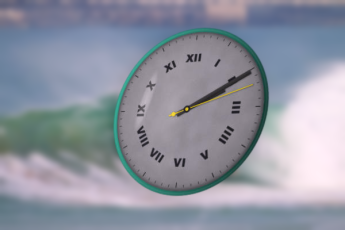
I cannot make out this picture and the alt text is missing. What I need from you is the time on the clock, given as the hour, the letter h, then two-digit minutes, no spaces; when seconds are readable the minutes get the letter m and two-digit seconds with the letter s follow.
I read 2h10m12s
